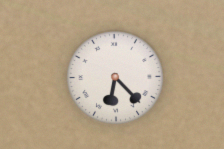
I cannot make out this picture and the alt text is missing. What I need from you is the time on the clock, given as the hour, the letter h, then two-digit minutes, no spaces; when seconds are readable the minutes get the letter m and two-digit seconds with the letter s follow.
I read 6h23
